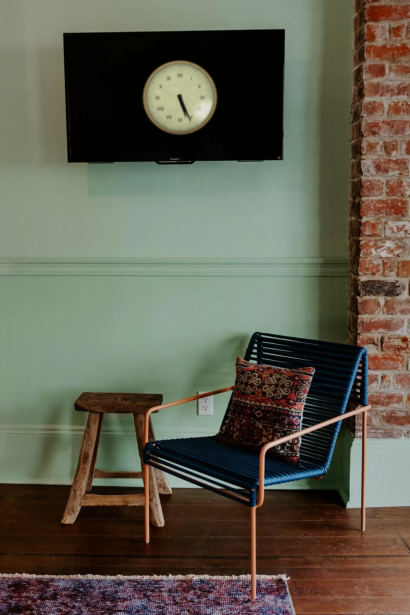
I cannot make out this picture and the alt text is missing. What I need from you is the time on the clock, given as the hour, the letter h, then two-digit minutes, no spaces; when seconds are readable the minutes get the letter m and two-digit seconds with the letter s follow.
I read 5h26
